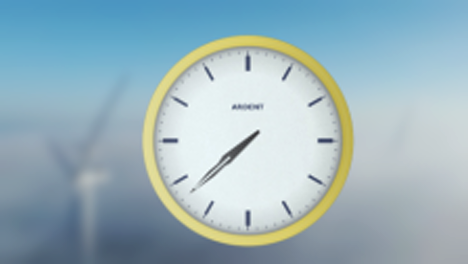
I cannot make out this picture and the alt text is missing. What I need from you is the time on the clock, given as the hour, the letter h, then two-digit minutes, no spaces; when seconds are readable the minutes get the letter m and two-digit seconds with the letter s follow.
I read 7h38
